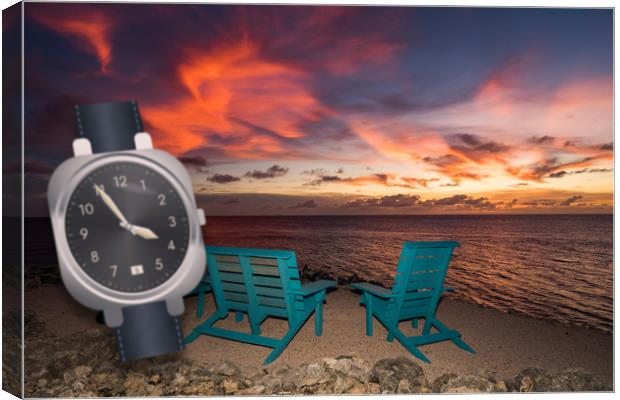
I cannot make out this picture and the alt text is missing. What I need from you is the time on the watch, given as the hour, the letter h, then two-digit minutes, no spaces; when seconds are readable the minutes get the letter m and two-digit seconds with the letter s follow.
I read 3h55
